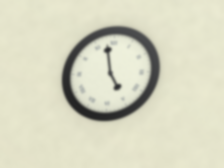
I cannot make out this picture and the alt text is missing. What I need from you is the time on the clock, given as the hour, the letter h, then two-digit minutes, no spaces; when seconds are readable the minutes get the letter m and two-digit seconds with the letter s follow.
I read 4h58
